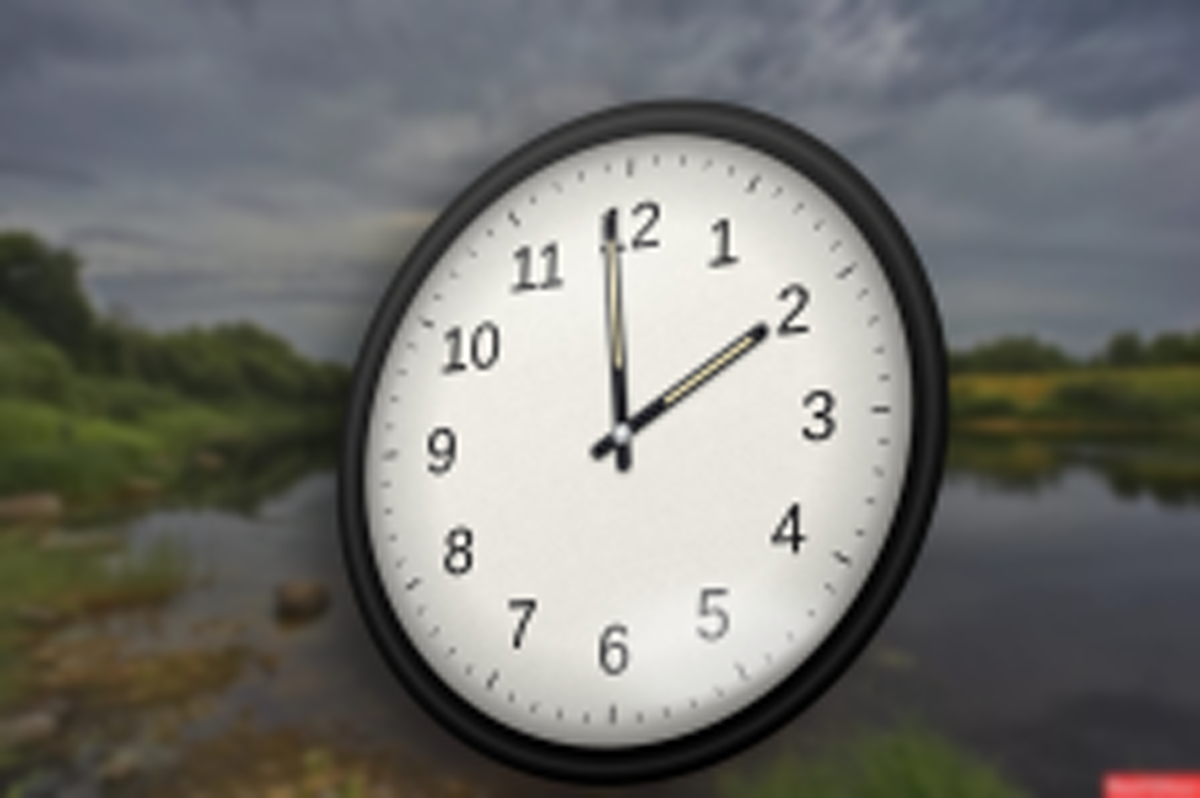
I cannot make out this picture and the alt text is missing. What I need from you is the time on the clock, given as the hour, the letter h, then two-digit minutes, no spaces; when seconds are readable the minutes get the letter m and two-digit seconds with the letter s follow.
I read 1h59
